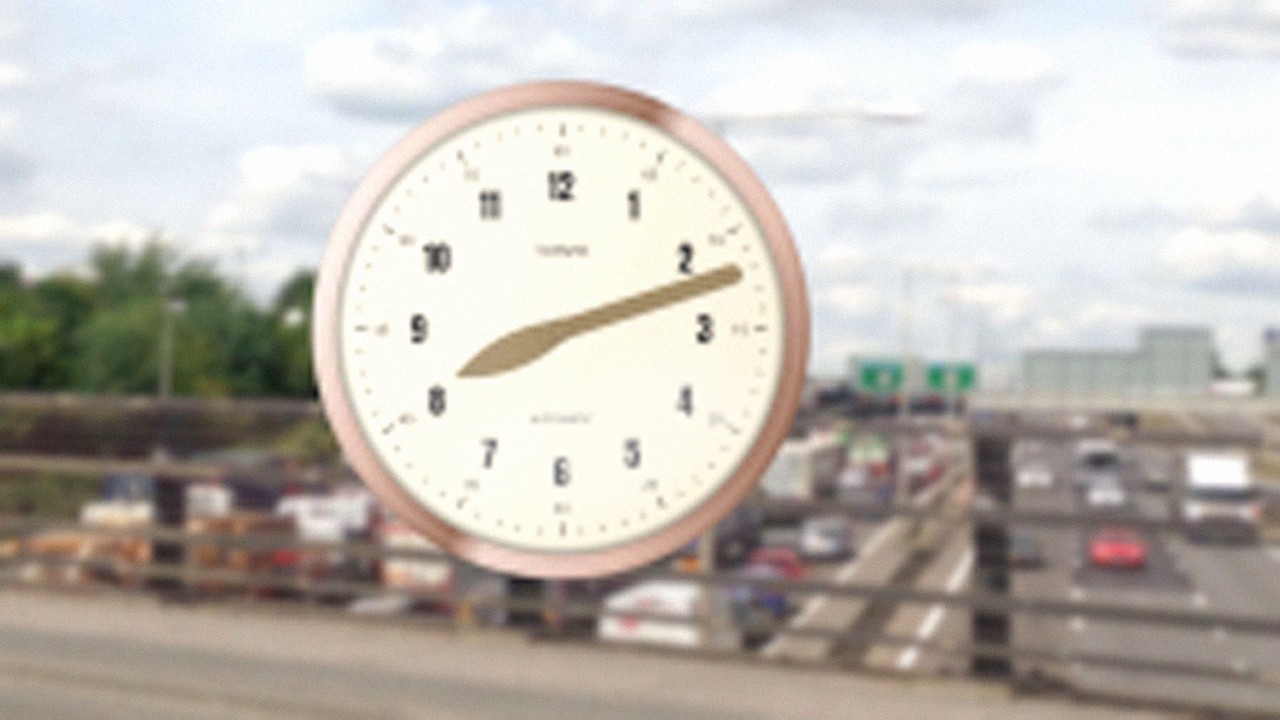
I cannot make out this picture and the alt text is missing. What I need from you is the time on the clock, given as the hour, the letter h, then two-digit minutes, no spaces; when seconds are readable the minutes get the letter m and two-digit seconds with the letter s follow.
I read 8h12
